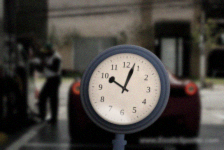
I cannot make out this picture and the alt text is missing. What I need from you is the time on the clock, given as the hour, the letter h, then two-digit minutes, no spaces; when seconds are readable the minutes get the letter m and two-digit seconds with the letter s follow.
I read 10h03
